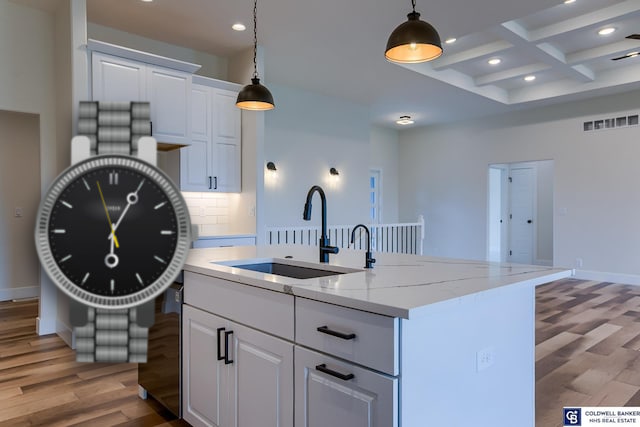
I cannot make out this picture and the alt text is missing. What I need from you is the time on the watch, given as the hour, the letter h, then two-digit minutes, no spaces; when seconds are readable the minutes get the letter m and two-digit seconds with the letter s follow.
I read 6h04m57s
